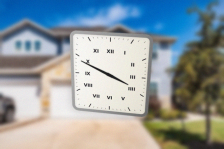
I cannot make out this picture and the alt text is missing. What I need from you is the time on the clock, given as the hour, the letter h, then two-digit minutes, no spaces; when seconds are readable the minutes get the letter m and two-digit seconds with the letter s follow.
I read 3h49
